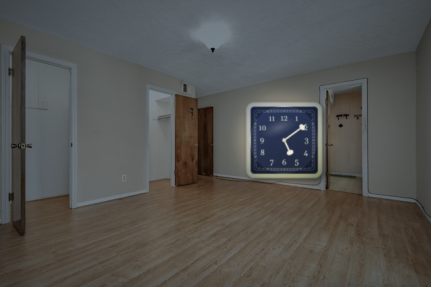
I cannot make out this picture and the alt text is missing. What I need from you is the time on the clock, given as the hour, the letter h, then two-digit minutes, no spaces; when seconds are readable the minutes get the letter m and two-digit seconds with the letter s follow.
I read 5h09
